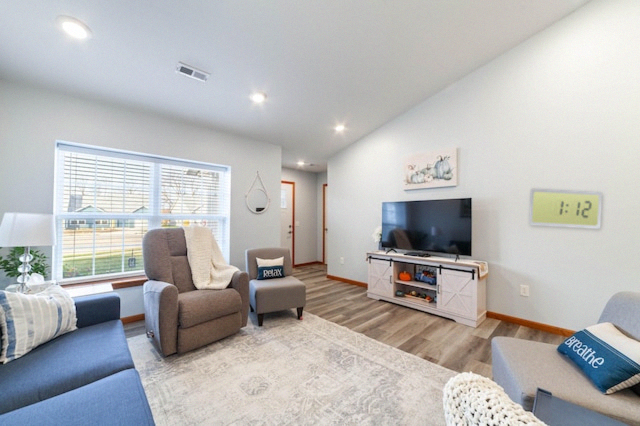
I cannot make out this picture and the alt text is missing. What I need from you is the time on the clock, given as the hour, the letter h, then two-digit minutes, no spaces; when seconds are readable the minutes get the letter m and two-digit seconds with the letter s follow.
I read 1h12
